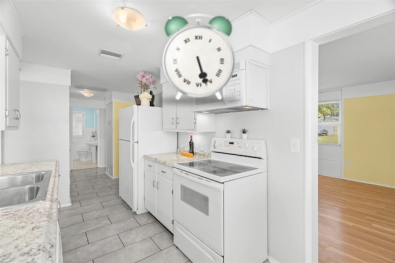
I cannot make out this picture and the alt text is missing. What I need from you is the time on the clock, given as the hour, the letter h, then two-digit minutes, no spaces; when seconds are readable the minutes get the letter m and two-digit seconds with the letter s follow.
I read 5h27
